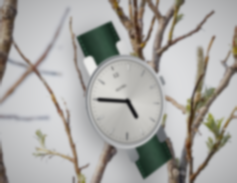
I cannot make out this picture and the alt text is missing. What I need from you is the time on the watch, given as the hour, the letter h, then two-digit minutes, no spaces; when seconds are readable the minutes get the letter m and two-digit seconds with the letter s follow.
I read 5h50
